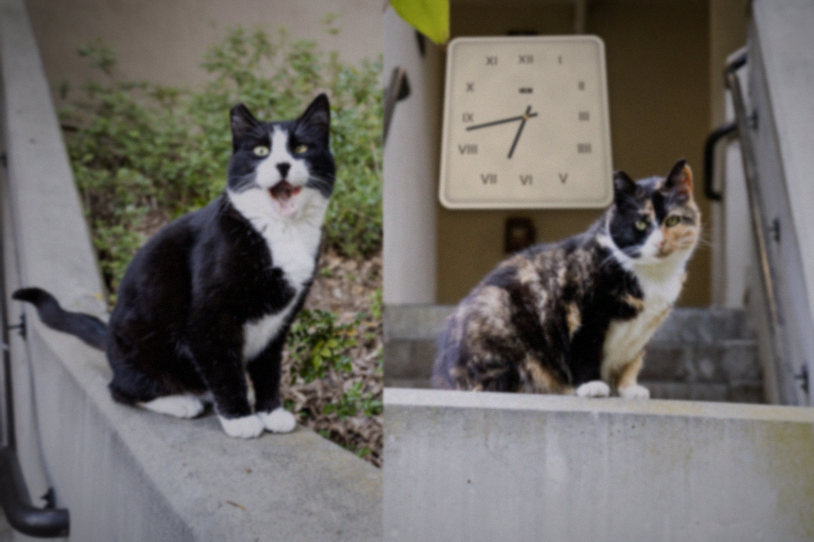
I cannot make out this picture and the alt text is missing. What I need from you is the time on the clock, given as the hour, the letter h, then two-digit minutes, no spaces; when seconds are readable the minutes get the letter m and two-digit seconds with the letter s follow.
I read 6h43
